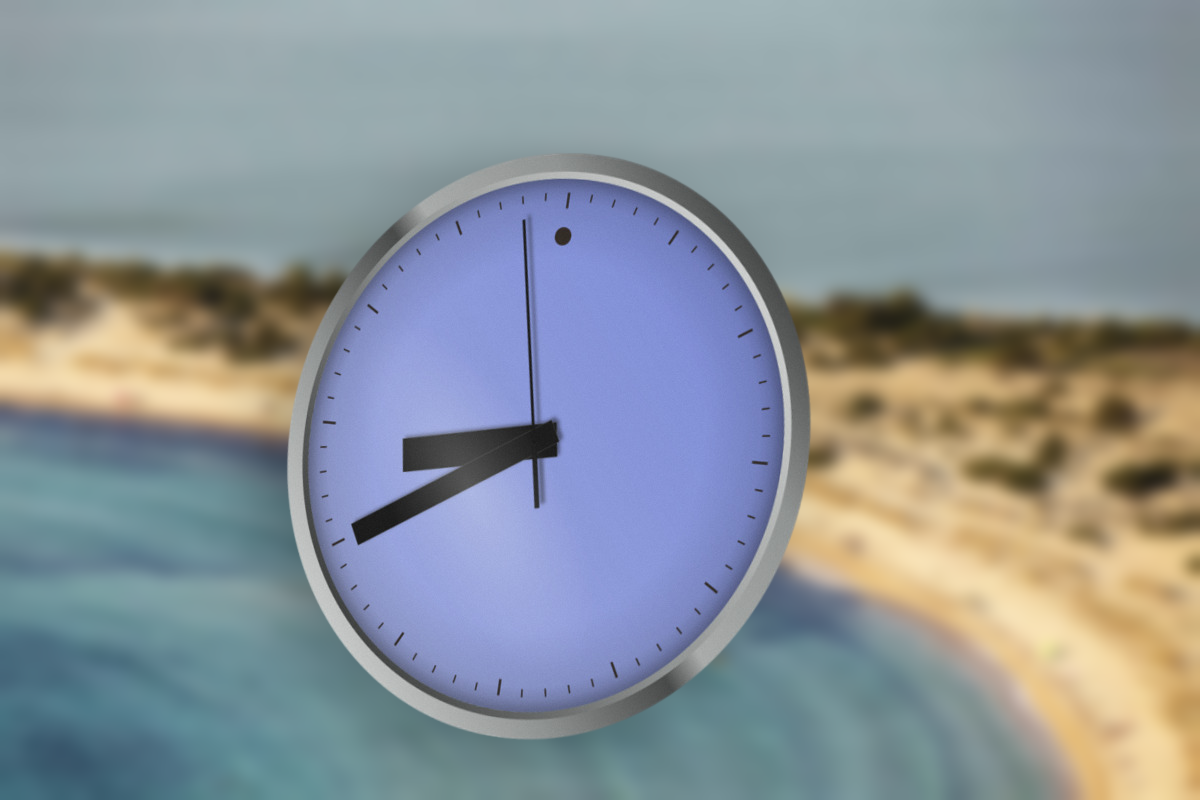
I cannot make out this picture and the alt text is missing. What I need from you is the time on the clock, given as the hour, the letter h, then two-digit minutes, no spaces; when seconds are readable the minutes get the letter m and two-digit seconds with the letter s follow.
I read 8h39m58s
